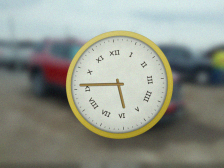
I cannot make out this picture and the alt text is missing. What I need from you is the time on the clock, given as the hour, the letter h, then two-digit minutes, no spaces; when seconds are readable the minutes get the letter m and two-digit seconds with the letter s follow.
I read 5h46
